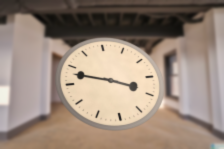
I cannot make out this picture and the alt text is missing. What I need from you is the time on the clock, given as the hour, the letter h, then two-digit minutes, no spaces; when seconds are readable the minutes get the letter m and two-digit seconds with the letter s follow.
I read 3h48
